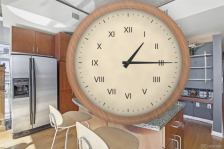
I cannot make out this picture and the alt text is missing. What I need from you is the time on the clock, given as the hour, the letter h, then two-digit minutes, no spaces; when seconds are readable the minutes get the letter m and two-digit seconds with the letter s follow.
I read 1h15
